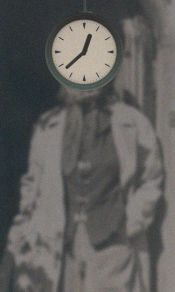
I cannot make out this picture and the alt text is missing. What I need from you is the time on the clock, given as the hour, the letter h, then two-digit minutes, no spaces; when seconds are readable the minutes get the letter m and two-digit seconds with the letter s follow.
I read 12h38
